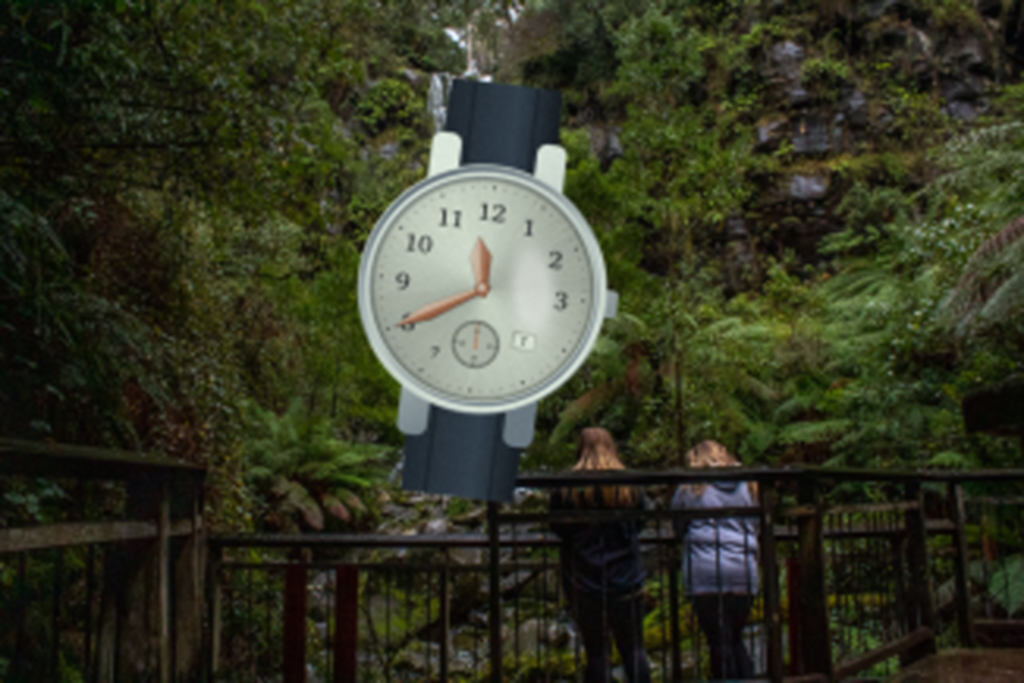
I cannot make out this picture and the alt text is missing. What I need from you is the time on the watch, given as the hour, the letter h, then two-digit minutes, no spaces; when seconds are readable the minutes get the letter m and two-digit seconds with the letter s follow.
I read 11h40
